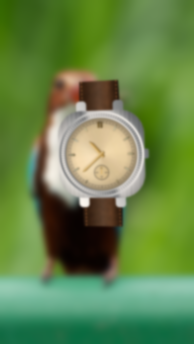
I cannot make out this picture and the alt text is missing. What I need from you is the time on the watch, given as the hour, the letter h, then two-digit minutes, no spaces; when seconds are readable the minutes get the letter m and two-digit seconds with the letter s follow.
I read 10h38
